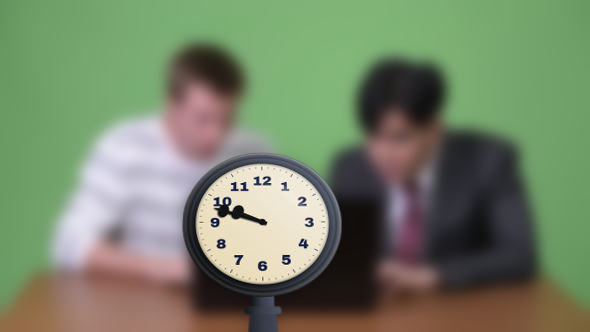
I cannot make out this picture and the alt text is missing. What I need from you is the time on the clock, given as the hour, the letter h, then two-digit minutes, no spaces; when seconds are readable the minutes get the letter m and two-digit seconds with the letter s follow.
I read 9h48
